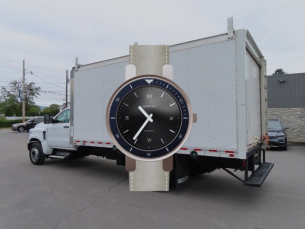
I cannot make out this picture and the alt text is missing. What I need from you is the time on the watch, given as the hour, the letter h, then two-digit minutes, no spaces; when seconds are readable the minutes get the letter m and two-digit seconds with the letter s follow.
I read 10h36
